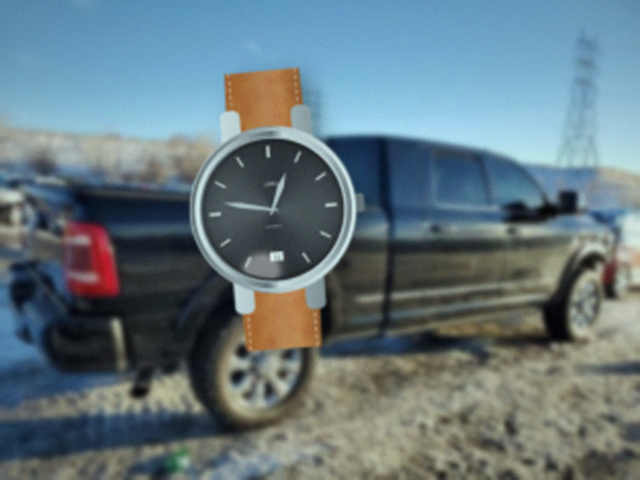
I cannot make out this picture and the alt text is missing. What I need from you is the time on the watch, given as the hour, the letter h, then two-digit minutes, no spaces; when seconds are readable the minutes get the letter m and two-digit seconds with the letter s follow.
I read 12h47
